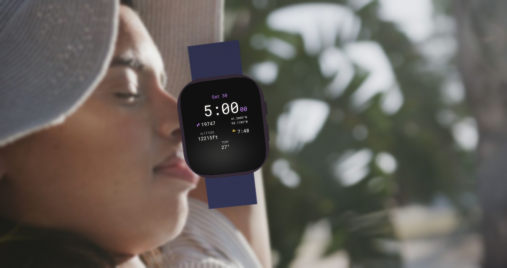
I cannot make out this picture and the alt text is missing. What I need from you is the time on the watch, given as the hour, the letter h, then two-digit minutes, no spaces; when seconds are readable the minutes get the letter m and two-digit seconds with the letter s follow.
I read 5h00
